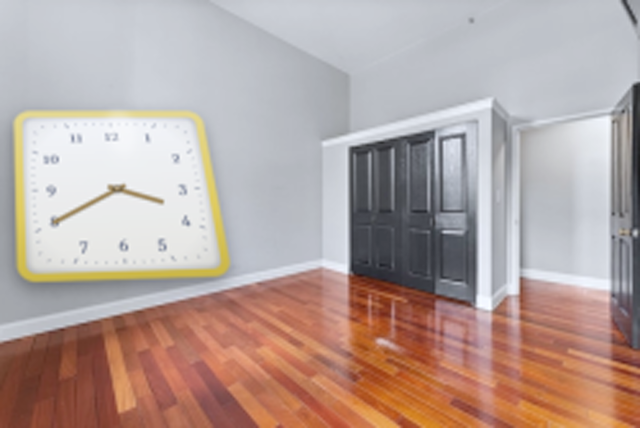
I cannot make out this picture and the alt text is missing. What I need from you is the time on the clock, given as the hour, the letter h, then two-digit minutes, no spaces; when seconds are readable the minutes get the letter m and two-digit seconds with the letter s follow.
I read 3h40
